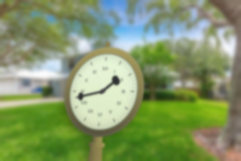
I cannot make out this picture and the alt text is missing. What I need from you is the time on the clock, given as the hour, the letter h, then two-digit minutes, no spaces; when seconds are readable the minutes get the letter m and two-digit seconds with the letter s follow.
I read 1h43
